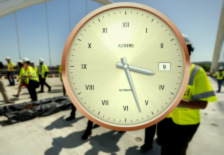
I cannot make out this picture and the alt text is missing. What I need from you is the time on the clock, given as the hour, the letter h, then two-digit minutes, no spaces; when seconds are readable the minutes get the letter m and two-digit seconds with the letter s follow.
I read 3h27
